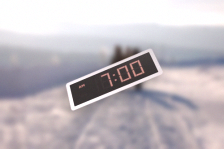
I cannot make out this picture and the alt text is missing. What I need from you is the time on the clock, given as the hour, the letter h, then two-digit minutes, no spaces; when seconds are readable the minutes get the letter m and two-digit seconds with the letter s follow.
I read 7h00
